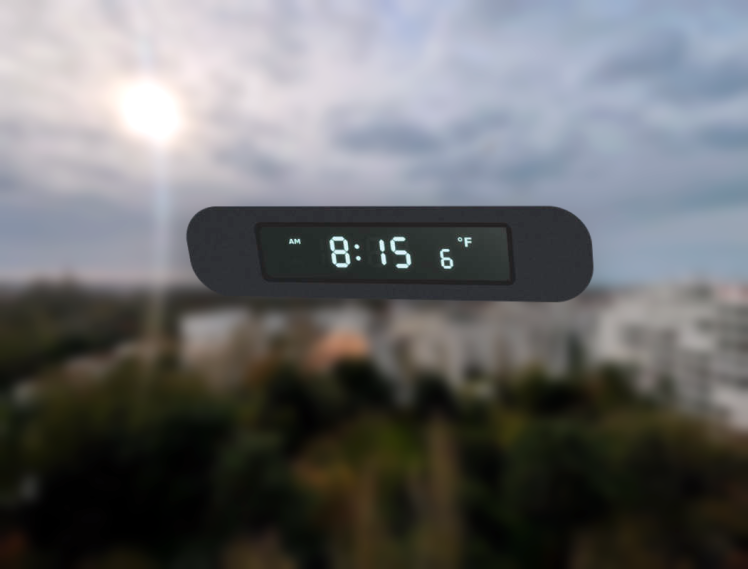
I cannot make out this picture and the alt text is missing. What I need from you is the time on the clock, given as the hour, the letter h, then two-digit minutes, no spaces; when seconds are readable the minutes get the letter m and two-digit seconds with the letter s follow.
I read 8h15
